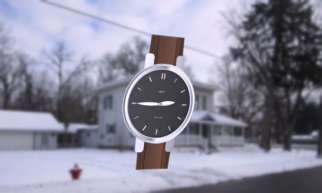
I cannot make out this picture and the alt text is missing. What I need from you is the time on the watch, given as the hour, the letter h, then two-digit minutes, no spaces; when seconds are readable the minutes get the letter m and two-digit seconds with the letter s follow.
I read 2h45
